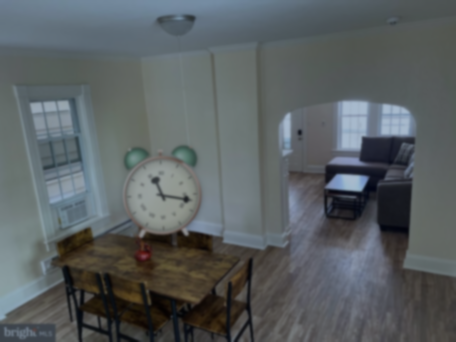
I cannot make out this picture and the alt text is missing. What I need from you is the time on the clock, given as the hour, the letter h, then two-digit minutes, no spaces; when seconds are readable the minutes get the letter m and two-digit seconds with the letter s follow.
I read 11h17
